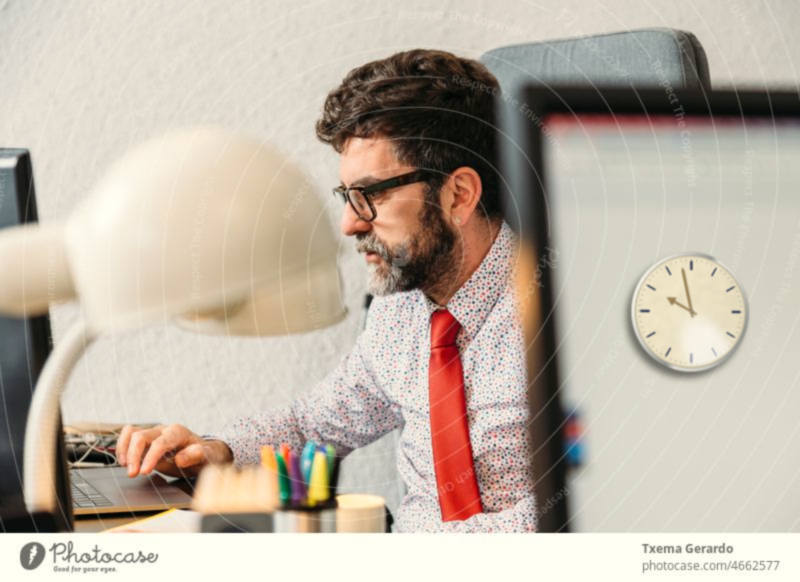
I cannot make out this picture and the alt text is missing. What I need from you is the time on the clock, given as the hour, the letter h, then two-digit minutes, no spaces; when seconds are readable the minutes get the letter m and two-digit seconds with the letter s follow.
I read 9h58
